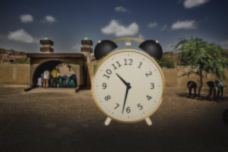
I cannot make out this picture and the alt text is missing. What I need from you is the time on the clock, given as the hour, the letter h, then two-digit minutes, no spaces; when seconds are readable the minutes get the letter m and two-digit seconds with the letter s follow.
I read 10h32
